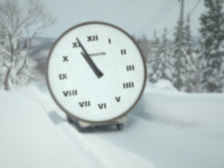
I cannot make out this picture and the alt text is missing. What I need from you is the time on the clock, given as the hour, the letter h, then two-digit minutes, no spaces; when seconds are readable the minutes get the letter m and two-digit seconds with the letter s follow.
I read 10h56
